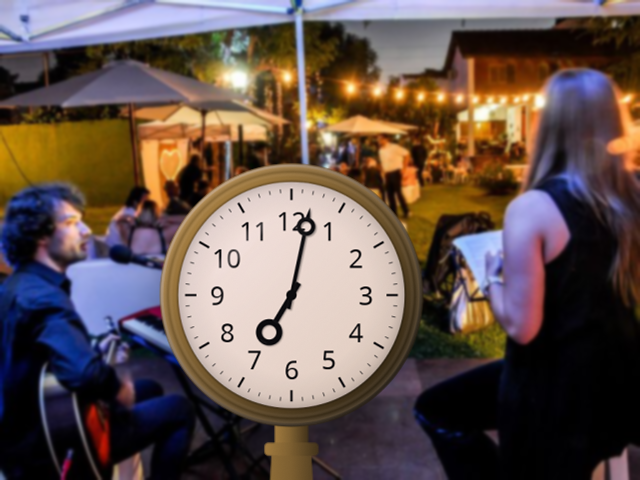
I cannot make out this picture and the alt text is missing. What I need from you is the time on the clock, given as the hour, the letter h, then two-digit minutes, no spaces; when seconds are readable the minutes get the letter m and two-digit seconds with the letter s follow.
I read 7h02
